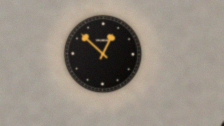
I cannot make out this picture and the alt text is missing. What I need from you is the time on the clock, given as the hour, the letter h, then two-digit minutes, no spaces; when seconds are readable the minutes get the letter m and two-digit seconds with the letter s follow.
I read 12h52
